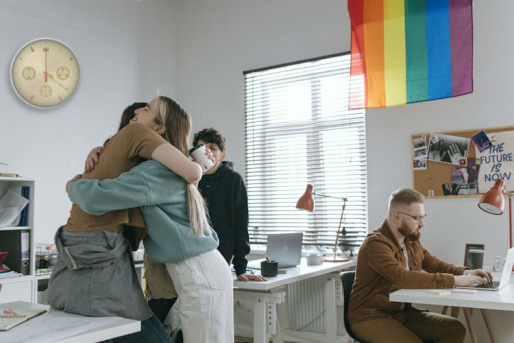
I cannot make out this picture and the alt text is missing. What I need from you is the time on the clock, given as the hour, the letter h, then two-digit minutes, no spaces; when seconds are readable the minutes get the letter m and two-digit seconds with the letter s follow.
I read 4h21
